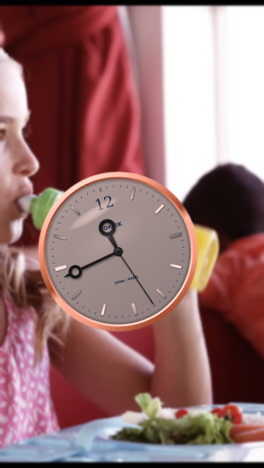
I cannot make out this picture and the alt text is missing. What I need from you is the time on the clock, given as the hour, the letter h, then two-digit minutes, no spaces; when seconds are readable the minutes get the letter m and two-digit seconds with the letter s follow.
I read 11h43m27s
